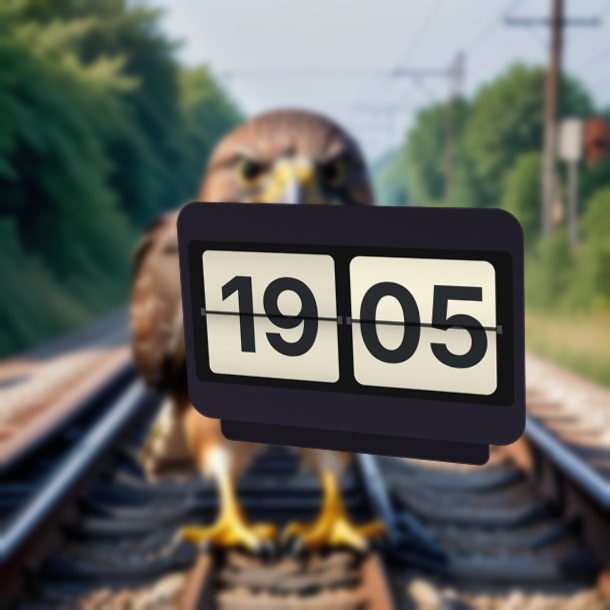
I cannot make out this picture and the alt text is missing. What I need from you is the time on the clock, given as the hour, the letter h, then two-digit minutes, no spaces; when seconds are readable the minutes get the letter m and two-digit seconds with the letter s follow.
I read 19h05
